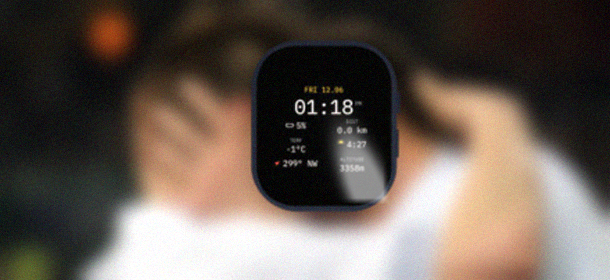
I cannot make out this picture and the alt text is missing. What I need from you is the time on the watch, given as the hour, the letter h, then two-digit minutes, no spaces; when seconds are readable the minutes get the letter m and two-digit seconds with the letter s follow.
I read 1h18
